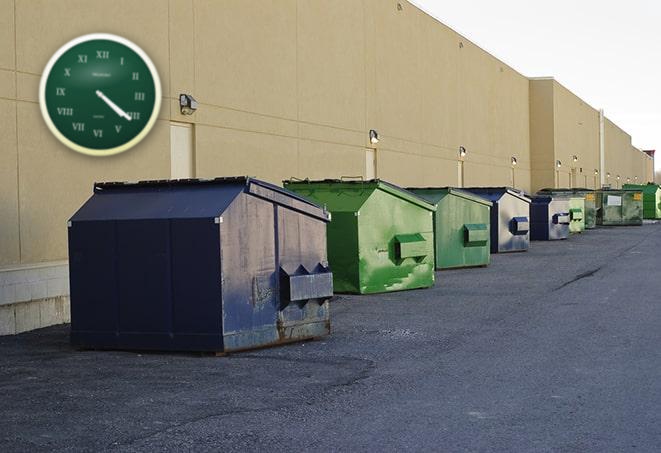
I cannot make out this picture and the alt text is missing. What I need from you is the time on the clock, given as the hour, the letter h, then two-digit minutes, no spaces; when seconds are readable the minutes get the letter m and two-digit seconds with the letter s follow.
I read 4h21
